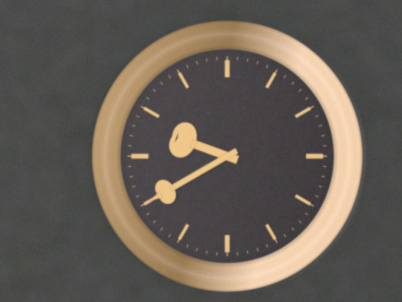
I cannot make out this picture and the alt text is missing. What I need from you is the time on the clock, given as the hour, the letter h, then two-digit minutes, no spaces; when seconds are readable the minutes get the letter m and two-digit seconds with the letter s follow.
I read 9h40
